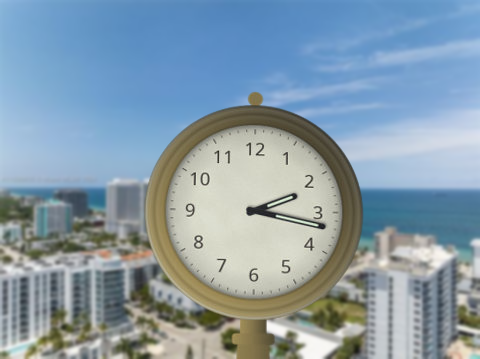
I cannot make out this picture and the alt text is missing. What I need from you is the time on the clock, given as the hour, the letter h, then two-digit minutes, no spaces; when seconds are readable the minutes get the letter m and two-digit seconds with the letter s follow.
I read 2h17
